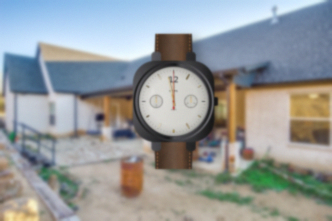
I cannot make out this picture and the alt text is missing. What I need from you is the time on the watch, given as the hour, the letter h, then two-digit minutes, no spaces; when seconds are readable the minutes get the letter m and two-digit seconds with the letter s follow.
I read 11h58
